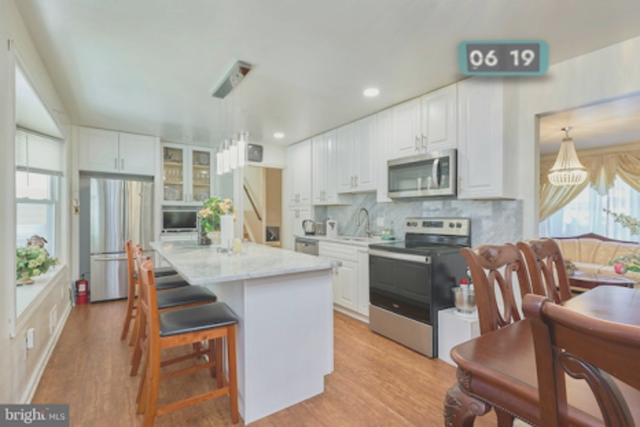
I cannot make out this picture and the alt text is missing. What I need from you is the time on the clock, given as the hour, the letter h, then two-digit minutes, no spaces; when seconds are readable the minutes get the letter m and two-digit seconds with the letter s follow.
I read 6h19
